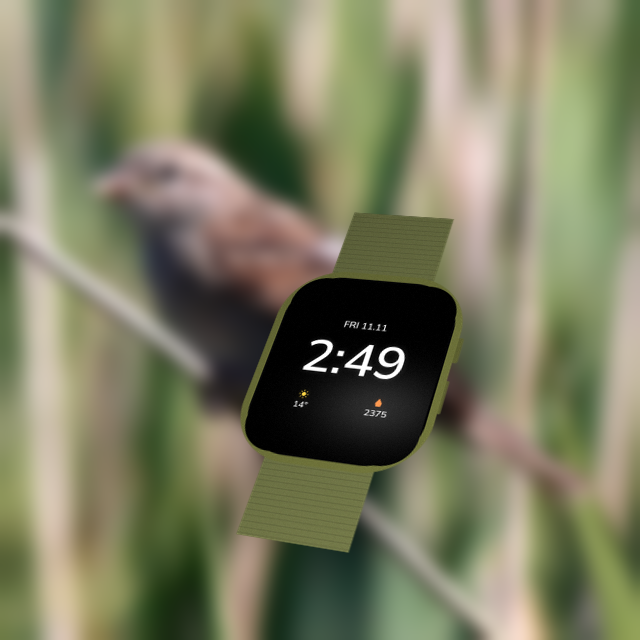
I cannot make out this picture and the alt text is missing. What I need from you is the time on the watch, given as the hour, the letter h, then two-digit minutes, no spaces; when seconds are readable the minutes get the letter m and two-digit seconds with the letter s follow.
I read 2h49
